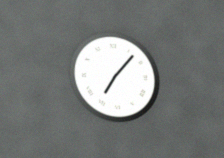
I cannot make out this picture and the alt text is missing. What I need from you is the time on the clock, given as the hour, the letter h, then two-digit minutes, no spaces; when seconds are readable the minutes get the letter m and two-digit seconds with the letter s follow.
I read 7h07
